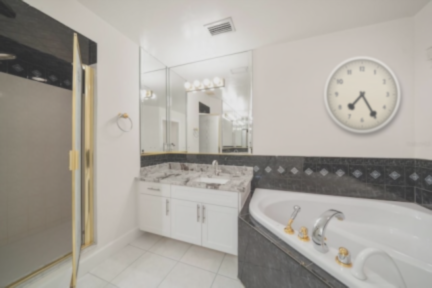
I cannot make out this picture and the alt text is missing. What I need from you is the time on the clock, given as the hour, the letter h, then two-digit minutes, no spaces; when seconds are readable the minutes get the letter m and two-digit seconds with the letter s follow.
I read 7h25
